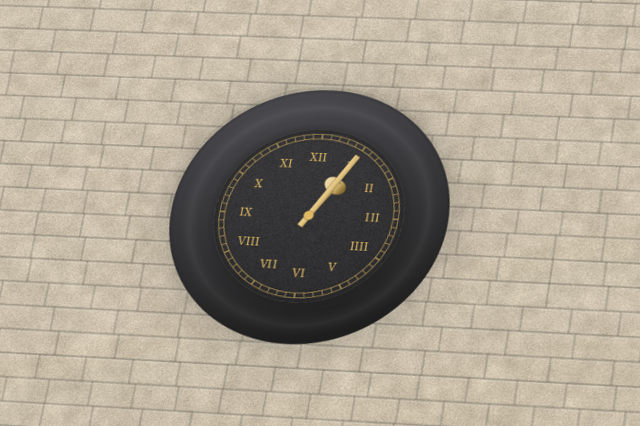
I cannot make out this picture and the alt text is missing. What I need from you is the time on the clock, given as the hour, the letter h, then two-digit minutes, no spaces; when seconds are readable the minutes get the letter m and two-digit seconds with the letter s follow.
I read 1h05
